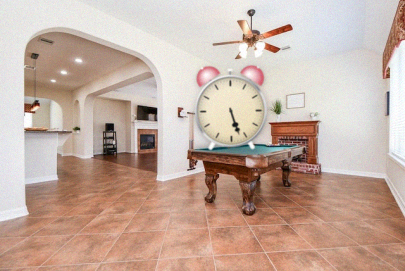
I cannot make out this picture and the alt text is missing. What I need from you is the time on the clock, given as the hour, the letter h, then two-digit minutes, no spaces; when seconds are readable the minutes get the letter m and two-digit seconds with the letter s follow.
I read 5h27
